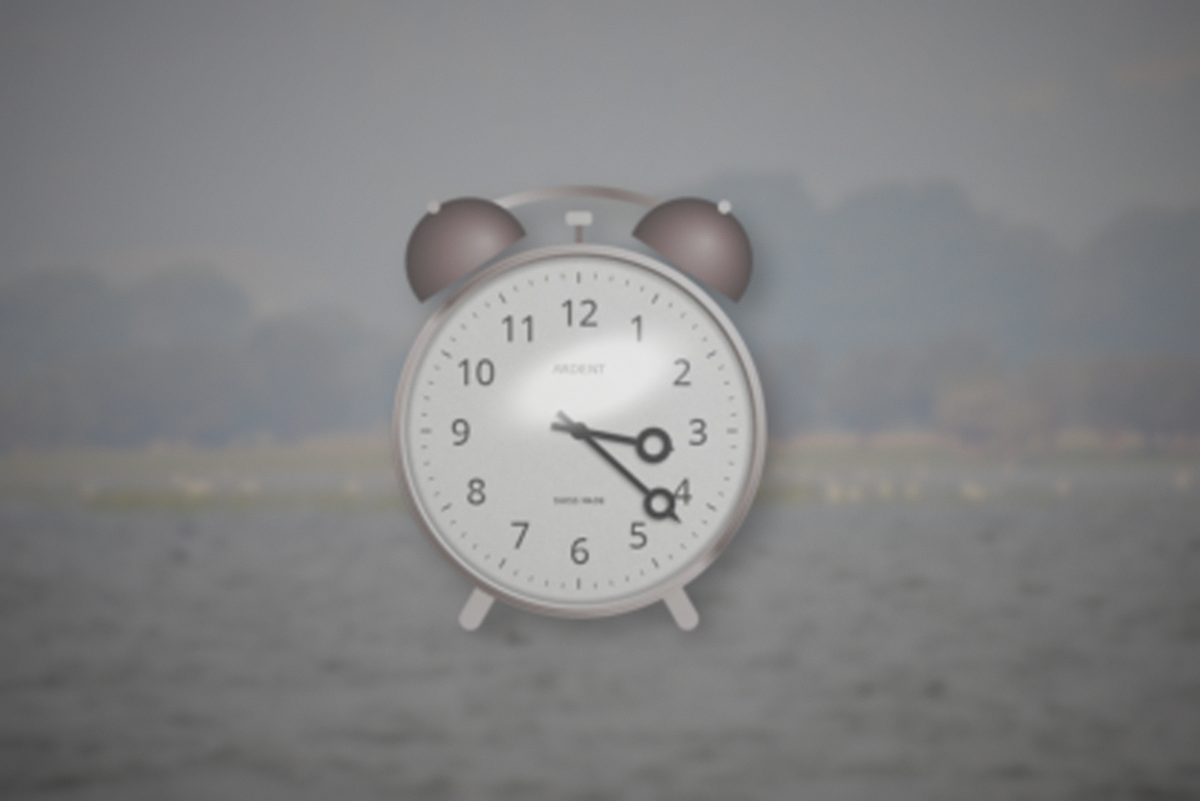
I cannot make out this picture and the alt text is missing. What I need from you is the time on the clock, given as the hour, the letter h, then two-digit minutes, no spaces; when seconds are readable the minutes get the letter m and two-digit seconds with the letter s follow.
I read 3h22
